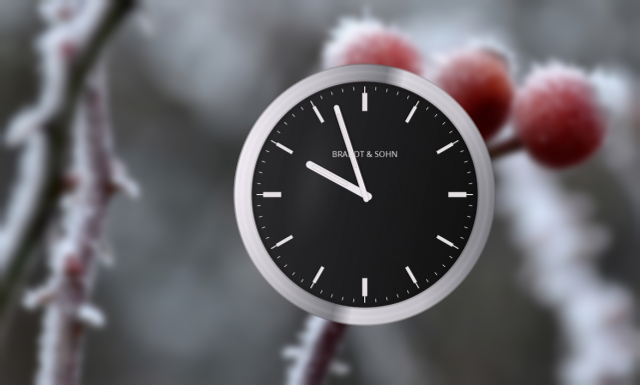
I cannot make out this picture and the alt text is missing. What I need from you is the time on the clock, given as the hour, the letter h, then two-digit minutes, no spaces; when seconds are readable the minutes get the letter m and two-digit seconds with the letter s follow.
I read 9h57
